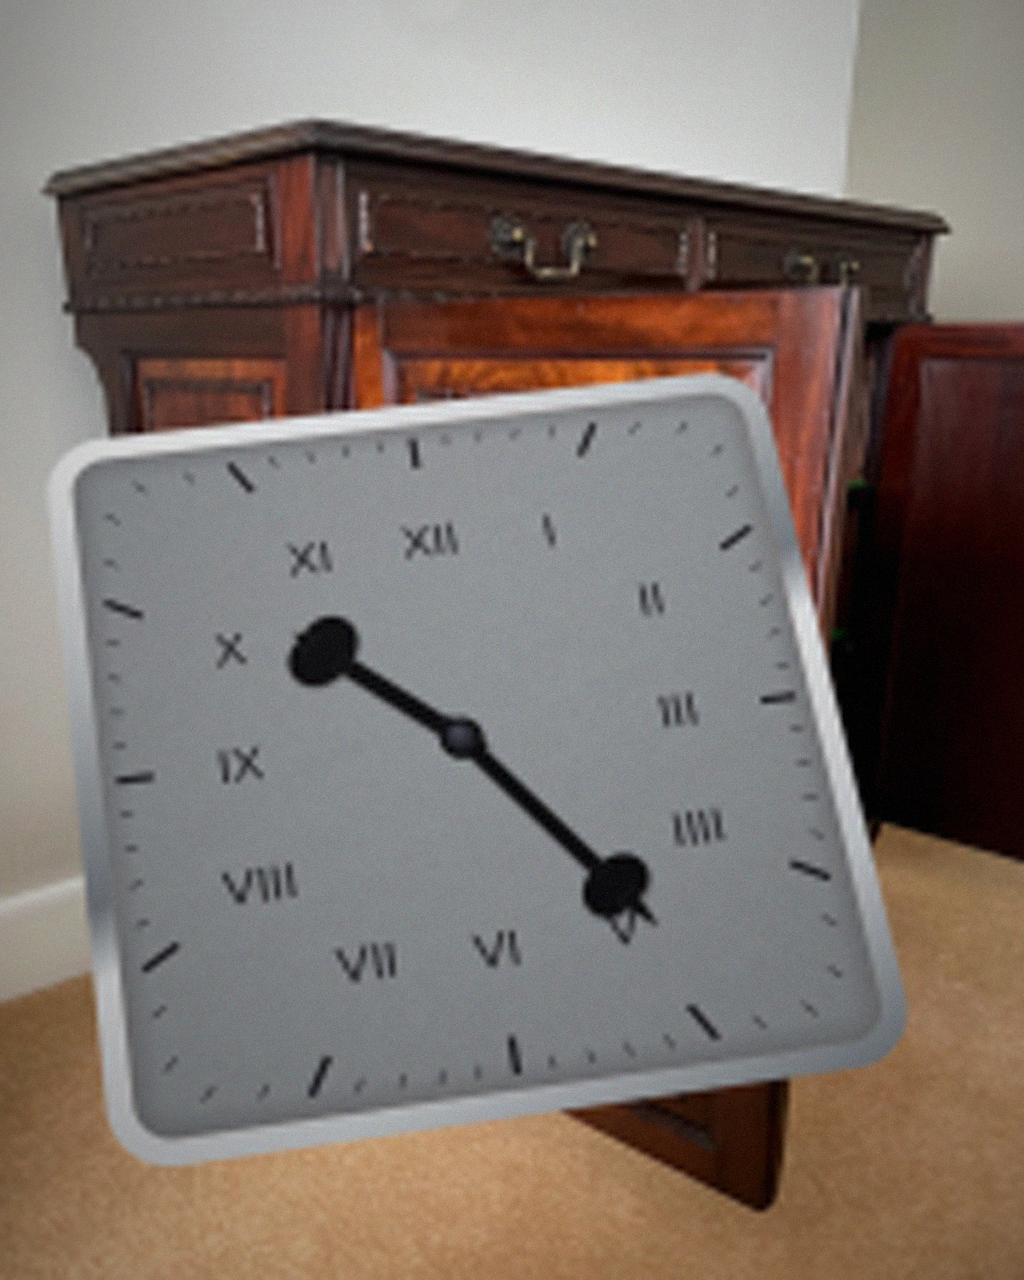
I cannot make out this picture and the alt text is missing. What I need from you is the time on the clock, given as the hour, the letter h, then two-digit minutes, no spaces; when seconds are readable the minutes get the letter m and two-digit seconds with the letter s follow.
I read 10h24
